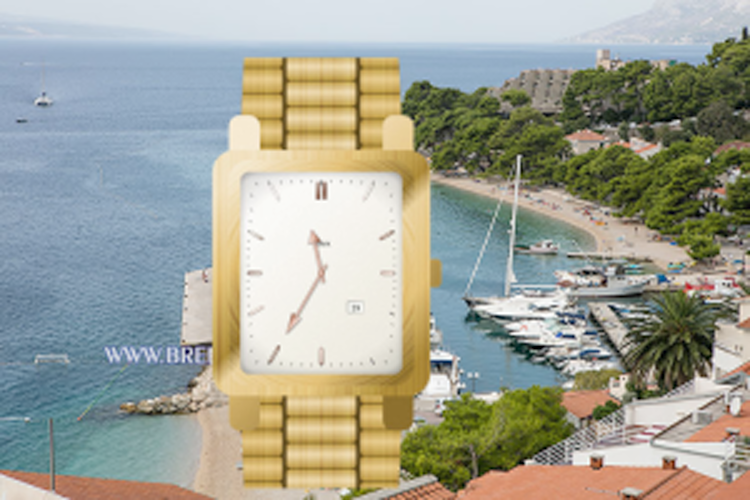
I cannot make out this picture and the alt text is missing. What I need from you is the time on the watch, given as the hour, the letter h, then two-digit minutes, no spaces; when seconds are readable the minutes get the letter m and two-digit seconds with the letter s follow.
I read 11h35
